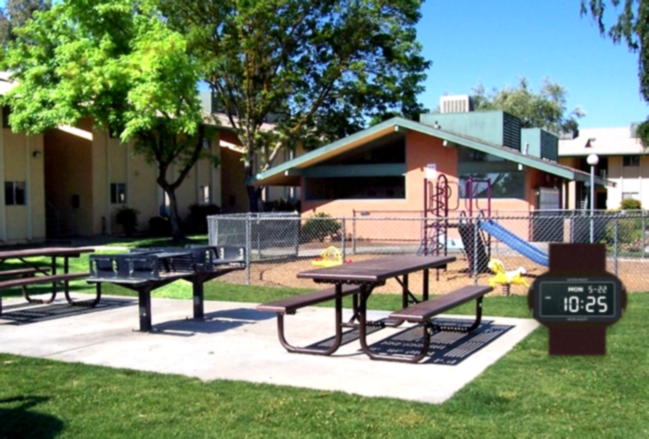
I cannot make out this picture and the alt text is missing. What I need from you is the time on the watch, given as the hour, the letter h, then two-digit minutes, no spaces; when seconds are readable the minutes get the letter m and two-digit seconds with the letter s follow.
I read 10h25
